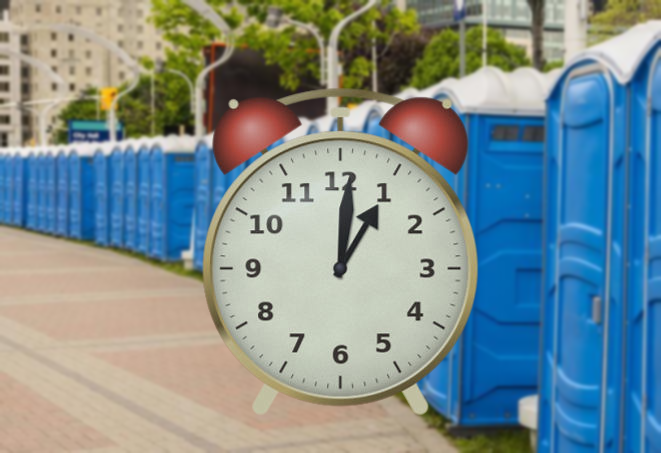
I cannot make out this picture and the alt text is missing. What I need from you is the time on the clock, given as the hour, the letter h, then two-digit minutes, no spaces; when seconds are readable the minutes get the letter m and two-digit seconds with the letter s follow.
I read 1h01
